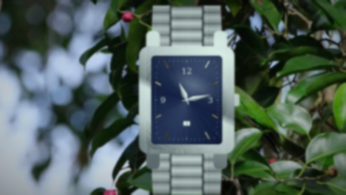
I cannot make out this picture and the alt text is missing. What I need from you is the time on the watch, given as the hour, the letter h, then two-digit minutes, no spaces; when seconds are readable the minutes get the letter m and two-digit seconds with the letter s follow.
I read 11h13
